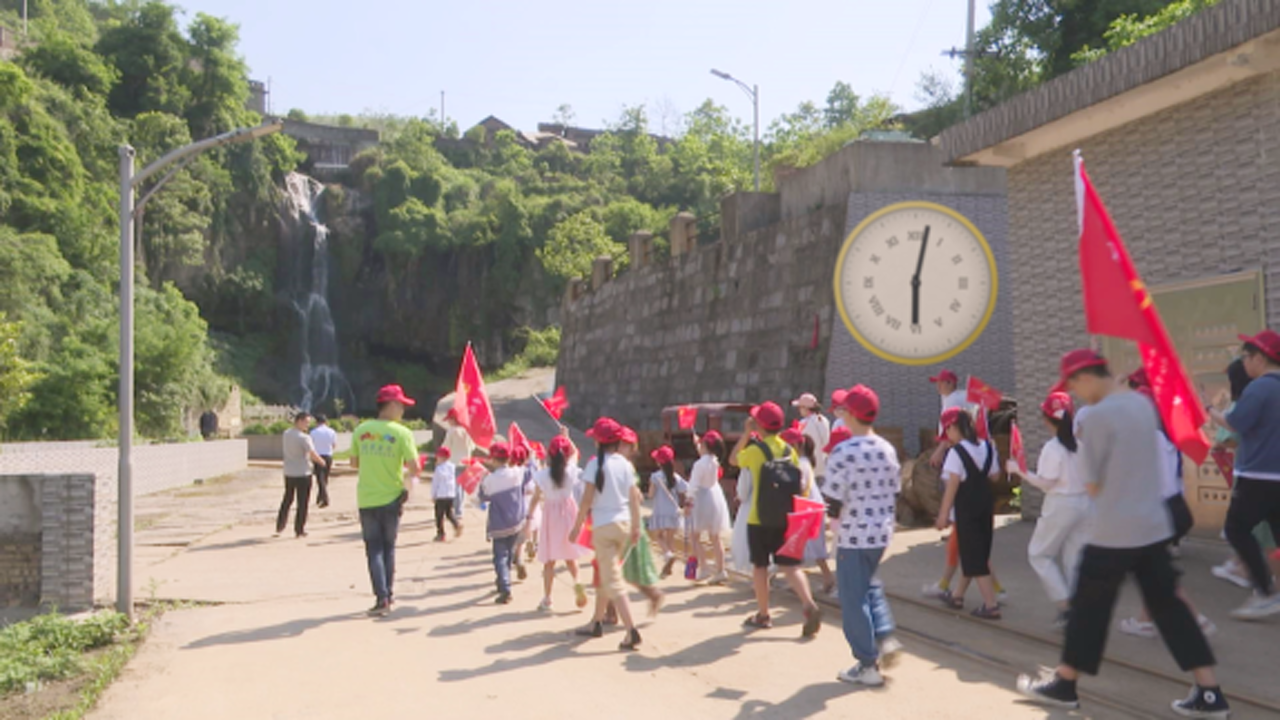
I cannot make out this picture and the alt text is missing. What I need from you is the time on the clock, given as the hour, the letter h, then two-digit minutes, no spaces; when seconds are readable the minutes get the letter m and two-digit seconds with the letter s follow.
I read 6h02
